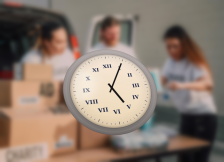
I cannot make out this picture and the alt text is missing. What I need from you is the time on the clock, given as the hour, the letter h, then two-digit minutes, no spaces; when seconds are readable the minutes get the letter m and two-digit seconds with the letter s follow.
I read 5h05
